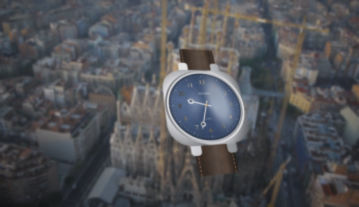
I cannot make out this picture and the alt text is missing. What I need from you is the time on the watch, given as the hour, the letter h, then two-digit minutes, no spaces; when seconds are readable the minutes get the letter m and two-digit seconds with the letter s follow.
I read 9h33
